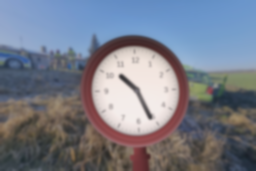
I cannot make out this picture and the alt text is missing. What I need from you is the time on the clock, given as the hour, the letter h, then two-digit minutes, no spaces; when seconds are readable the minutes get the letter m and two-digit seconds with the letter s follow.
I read 10h26
